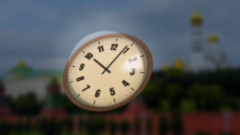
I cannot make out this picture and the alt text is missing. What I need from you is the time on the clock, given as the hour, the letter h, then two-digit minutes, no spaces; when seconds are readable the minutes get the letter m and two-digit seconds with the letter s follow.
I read 10h04
